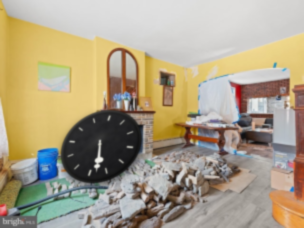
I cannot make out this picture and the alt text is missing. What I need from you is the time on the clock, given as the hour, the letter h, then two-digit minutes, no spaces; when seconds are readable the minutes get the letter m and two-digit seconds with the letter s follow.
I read 5h28
